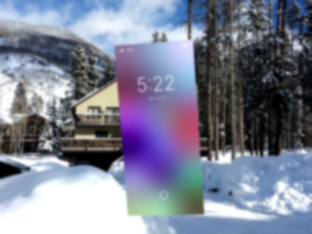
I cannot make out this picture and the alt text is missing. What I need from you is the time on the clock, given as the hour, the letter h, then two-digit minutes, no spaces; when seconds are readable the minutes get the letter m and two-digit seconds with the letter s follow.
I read 5h22
